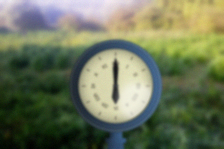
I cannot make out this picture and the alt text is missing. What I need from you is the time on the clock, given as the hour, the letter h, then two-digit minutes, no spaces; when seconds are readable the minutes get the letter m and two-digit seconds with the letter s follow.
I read 6h00
